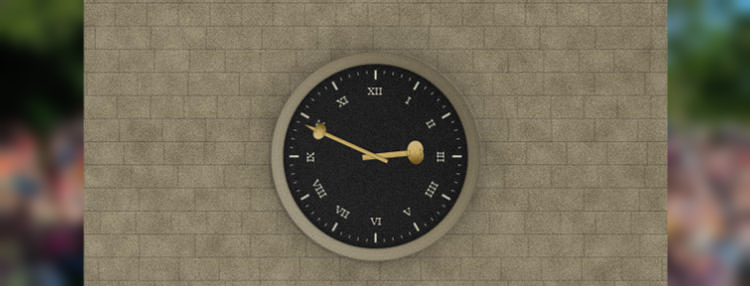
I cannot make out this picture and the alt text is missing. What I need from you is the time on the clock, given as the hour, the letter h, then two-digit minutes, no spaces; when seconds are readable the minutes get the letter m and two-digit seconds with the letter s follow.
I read 2h49
